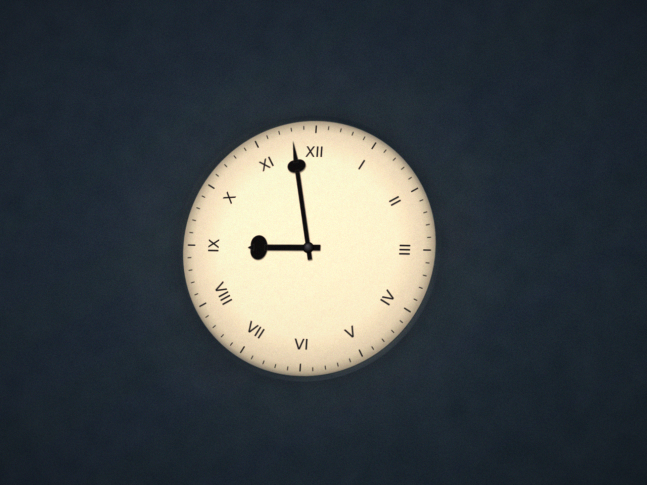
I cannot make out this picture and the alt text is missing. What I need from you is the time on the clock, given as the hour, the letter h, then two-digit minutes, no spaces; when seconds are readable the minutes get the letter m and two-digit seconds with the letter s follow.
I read 8h58
